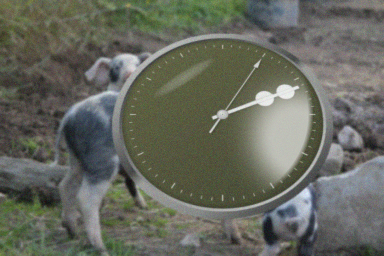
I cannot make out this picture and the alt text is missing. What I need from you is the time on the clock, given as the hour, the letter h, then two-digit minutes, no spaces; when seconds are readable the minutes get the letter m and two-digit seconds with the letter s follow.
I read 2h11m05s
